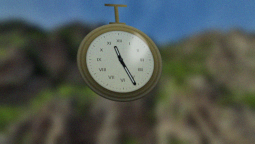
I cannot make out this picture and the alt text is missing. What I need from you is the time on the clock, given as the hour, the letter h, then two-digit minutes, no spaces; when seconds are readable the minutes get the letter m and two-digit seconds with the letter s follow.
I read 11h26
